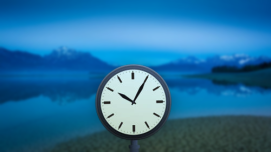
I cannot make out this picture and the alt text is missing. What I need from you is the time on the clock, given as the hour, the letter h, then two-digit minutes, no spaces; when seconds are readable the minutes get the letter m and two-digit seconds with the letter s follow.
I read 10h05
